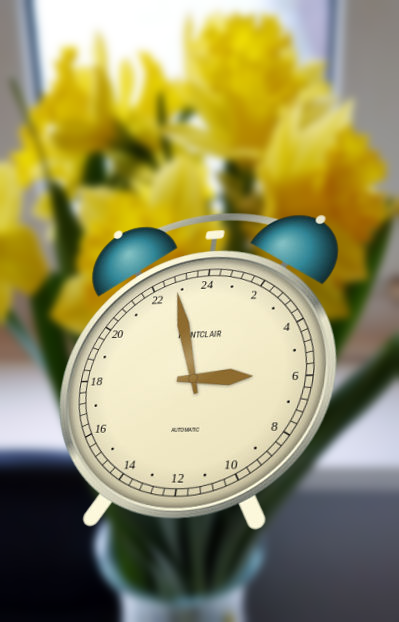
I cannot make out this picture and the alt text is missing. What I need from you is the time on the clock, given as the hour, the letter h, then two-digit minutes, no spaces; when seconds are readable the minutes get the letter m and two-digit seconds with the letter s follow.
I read 5h57
